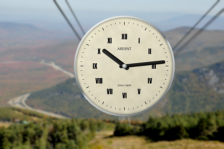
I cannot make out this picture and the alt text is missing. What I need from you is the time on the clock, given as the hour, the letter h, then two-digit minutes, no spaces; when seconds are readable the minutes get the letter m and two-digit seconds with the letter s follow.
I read 10h14
